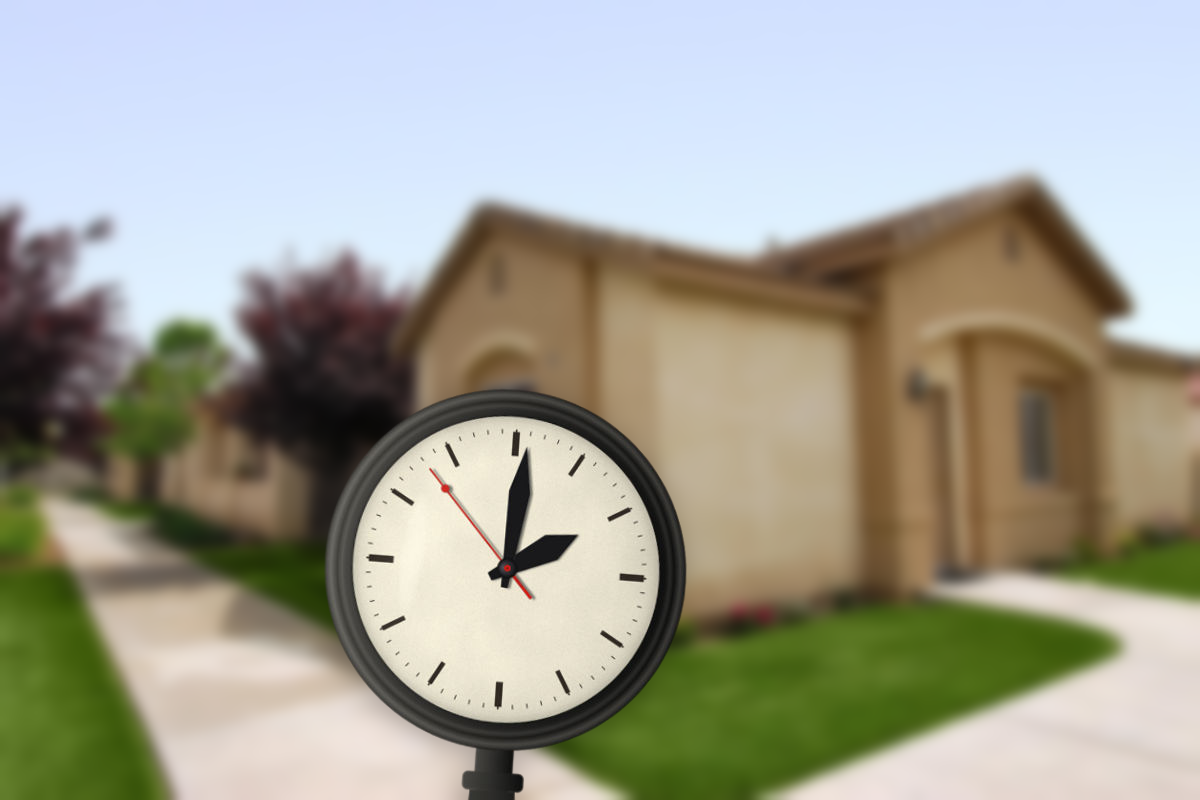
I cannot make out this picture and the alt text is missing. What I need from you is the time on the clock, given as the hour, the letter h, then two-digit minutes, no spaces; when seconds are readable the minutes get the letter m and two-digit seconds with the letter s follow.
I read 2h00m53s
